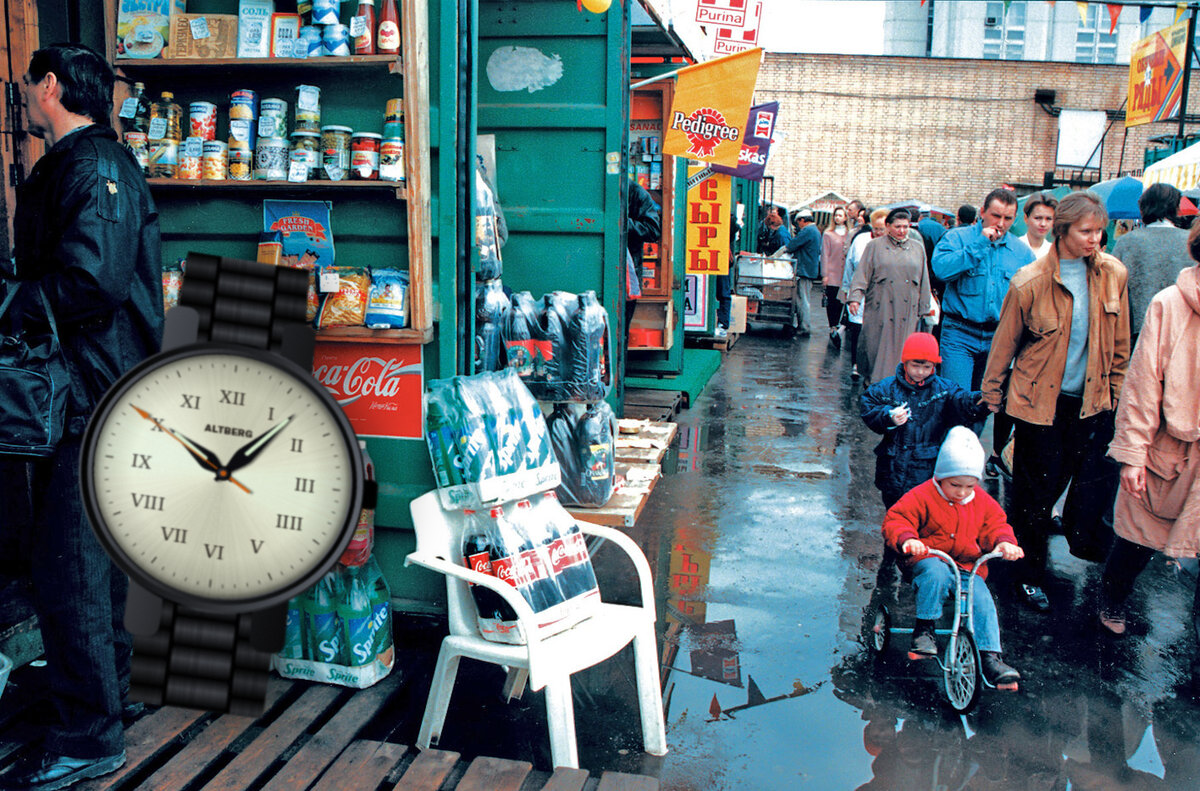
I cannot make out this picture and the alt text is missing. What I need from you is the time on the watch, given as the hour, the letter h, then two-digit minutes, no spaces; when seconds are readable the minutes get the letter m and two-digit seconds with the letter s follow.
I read 10h06m50s
